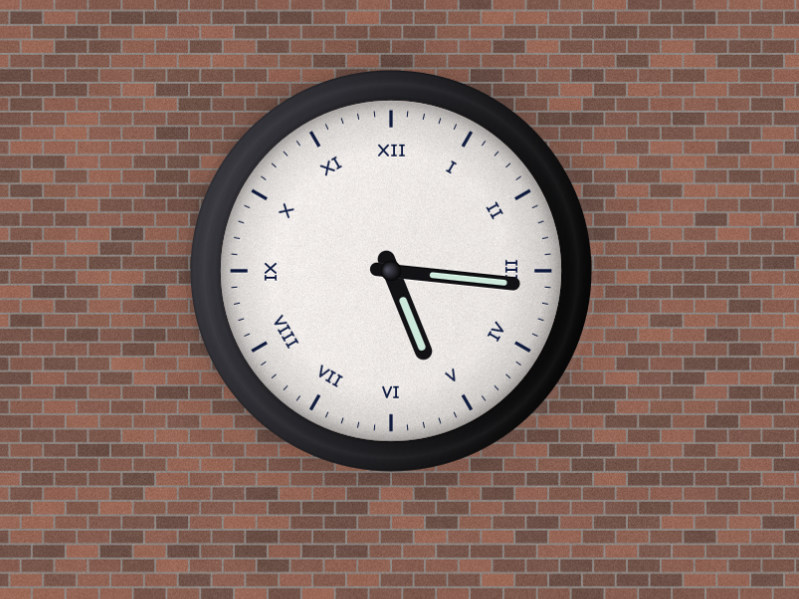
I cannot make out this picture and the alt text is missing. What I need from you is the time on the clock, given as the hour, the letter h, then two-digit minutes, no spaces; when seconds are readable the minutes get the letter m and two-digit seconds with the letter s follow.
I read 5h16
